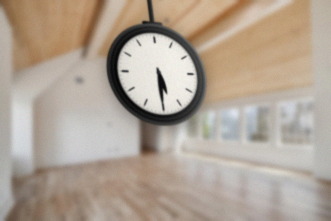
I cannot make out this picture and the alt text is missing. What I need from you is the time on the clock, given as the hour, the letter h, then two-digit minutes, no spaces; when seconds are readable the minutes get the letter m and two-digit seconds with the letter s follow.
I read 5h30
